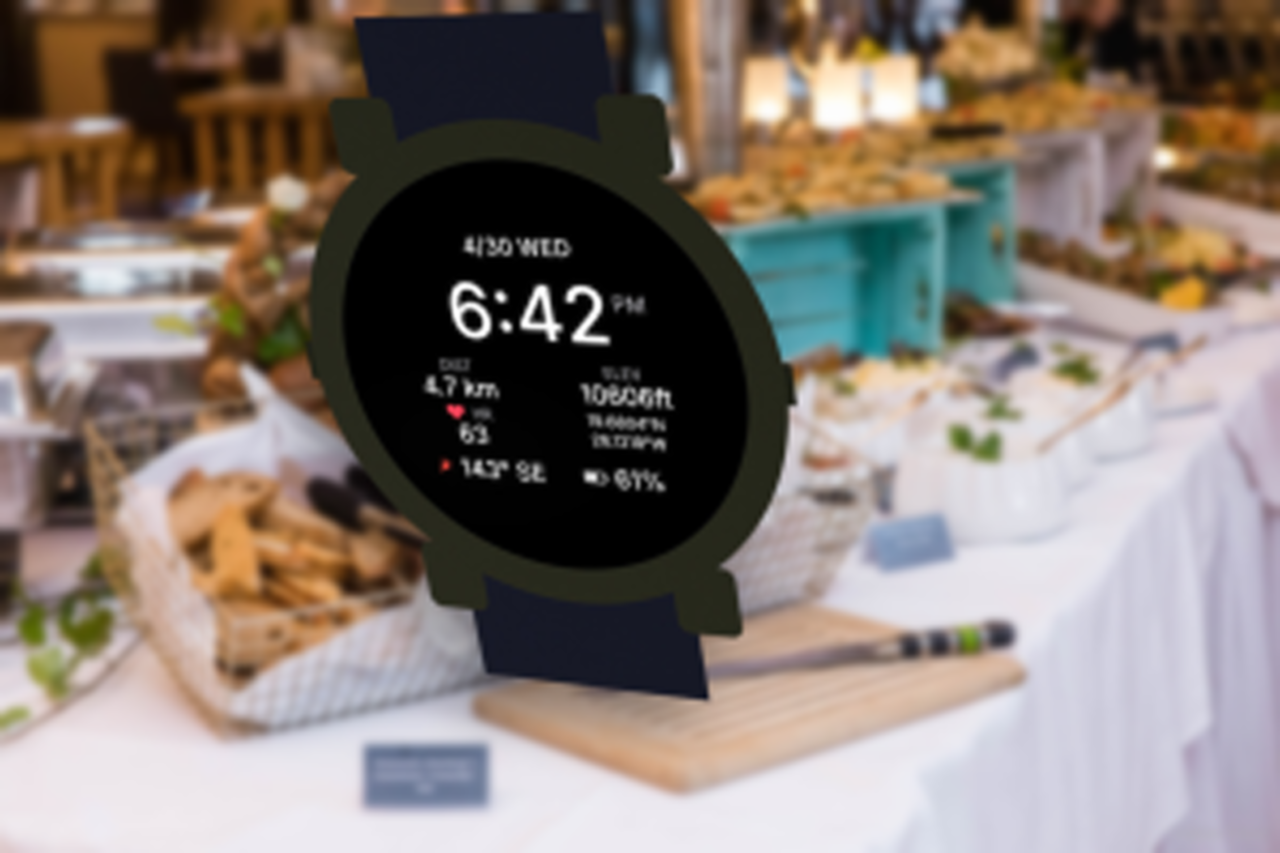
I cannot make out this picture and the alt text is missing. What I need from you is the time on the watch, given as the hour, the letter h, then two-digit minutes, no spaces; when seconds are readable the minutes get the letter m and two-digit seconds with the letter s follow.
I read 6h42
